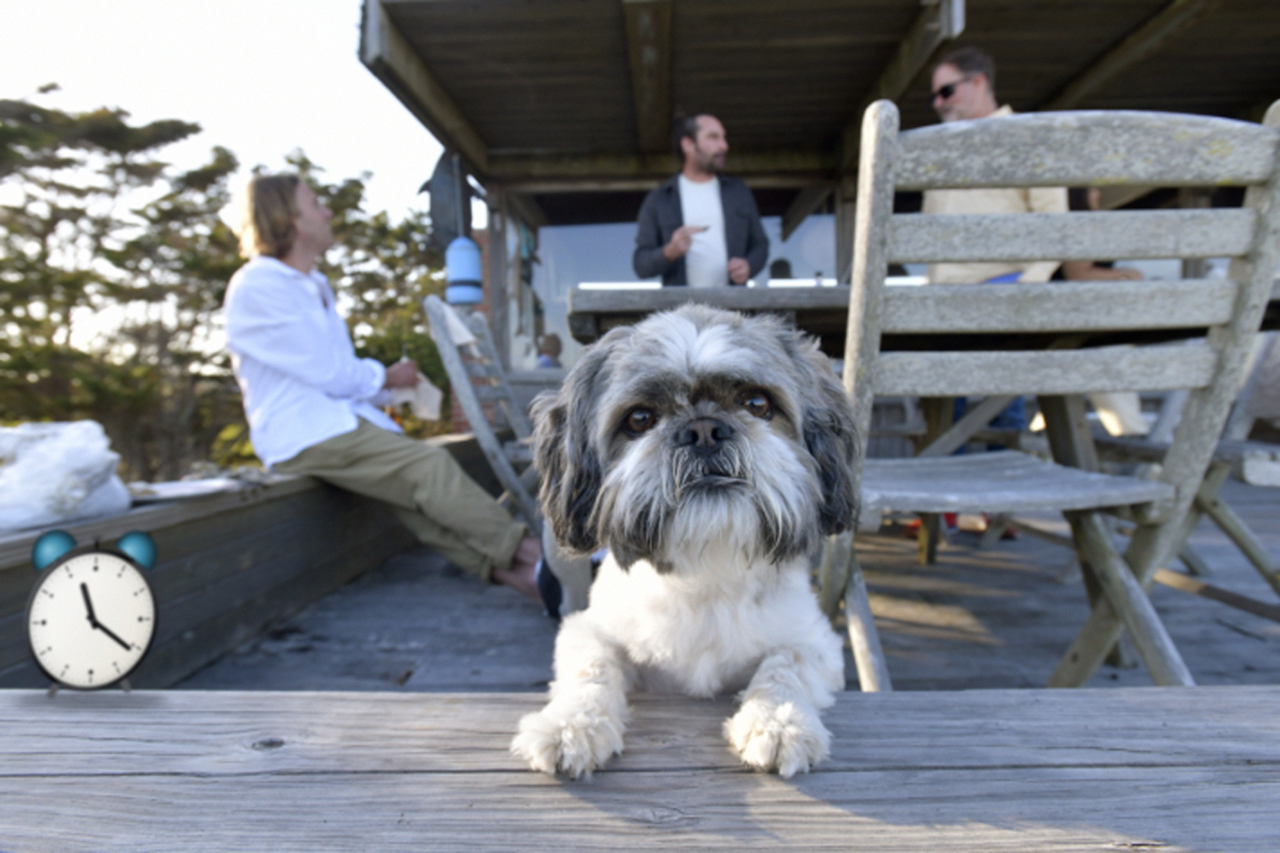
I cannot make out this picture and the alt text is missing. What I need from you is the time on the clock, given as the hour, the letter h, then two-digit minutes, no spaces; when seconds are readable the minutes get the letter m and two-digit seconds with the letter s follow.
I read 11h21
